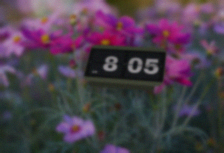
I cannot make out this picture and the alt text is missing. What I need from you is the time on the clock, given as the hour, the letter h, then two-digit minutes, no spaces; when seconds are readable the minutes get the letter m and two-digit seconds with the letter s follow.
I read 8h05
